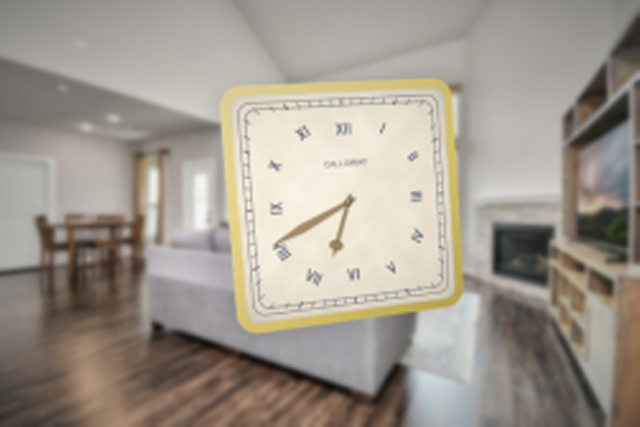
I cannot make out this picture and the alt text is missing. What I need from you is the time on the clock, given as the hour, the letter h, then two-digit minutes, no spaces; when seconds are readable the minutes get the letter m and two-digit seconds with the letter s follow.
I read 6h41
